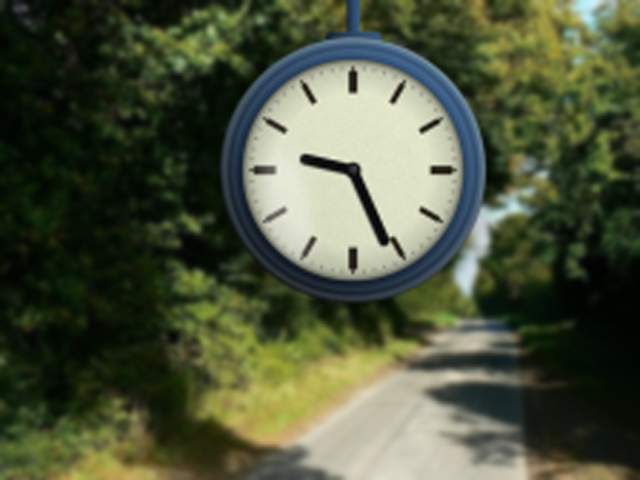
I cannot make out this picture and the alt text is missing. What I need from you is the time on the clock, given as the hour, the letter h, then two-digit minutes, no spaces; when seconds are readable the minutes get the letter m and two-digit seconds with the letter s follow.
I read 9h26
